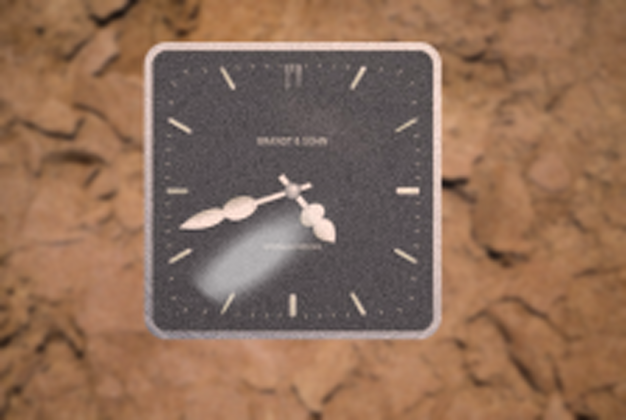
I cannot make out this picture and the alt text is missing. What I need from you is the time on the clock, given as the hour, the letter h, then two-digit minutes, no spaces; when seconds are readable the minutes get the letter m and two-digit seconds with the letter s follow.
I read 4h42
